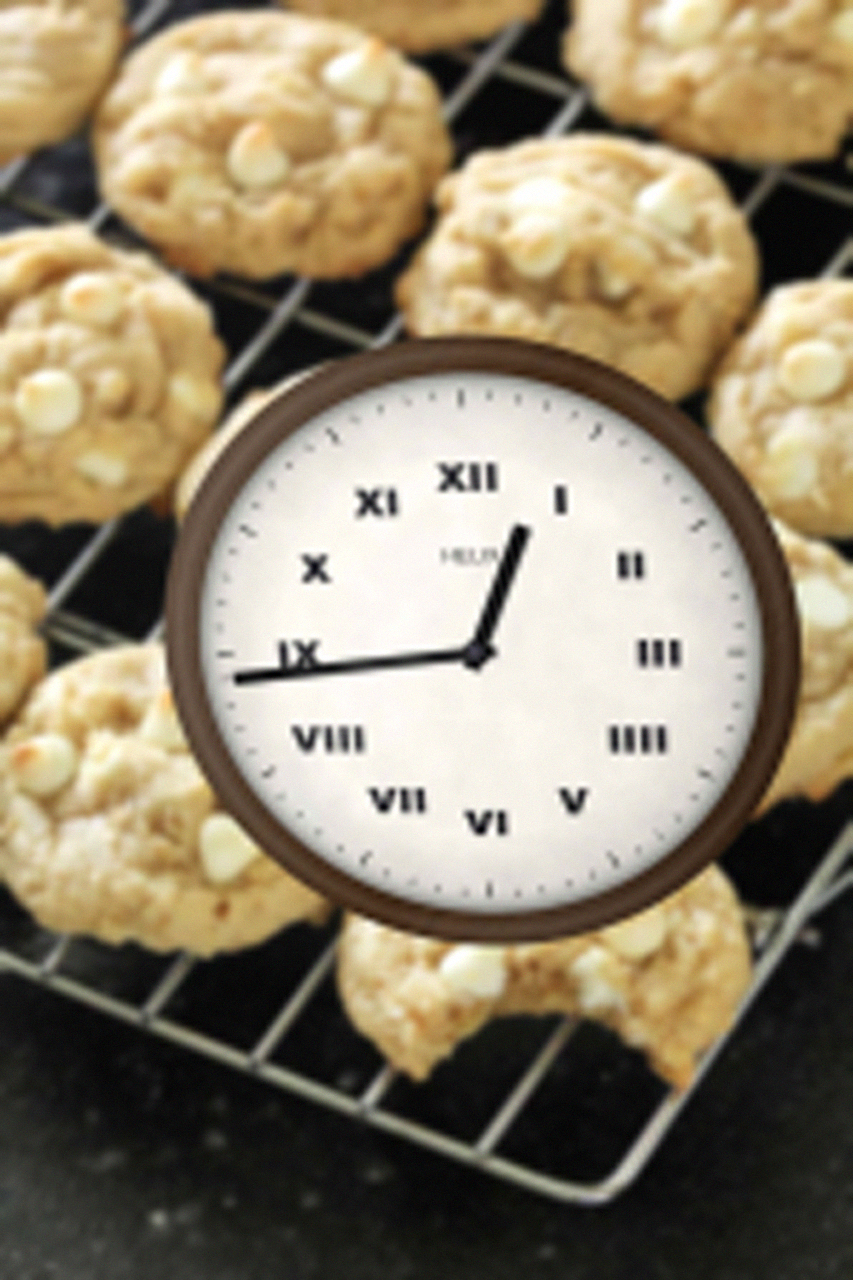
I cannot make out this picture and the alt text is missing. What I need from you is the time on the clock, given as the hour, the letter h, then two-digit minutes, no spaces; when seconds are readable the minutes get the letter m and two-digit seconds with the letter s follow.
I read 12h44
